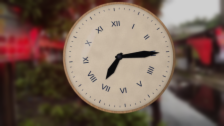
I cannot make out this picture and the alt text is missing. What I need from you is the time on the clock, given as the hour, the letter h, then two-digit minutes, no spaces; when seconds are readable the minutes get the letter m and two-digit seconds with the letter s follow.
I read 7h15
